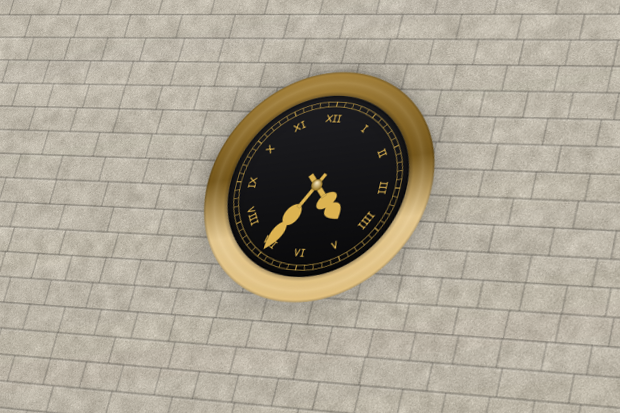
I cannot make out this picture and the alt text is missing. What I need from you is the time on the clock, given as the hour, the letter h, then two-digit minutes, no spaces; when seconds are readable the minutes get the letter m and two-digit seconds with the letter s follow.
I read 4h35
